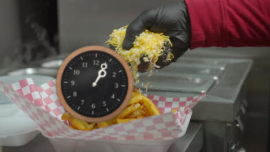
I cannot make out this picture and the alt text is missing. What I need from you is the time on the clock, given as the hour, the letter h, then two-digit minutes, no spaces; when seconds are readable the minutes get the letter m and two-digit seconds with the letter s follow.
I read 1h04
